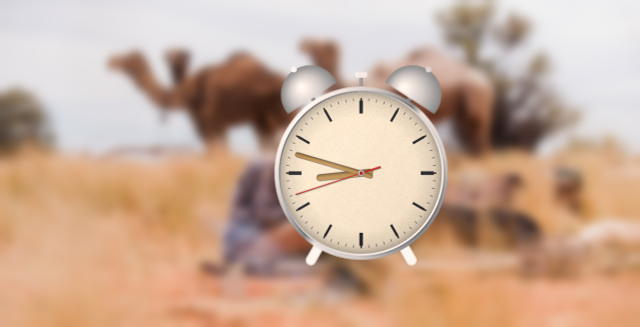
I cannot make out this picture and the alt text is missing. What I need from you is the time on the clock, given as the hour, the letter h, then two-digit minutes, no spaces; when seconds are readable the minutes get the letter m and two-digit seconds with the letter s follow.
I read 8h47m42s
